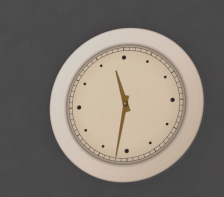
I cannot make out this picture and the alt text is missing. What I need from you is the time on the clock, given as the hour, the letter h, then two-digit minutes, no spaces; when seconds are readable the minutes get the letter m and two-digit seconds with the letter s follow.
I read 11h32
